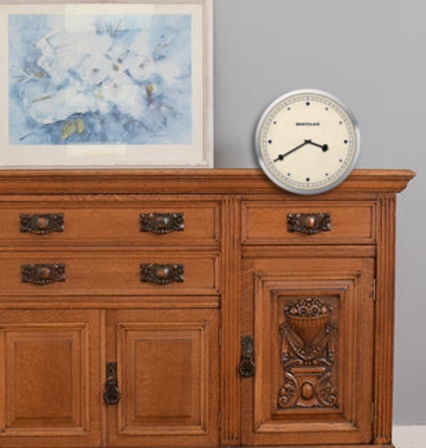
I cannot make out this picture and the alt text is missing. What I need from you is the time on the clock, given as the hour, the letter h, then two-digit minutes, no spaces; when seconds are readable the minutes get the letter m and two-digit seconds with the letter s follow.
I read 3h40
